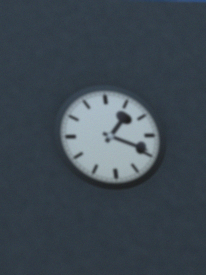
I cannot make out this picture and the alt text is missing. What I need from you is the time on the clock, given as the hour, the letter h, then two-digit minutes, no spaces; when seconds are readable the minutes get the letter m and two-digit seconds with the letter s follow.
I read 1h19
